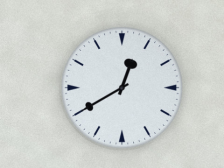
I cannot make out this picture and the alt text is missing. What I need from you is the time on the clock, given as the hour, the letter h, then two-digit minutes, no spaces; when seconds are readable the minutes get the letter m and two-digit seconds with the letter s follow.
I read 12h40
